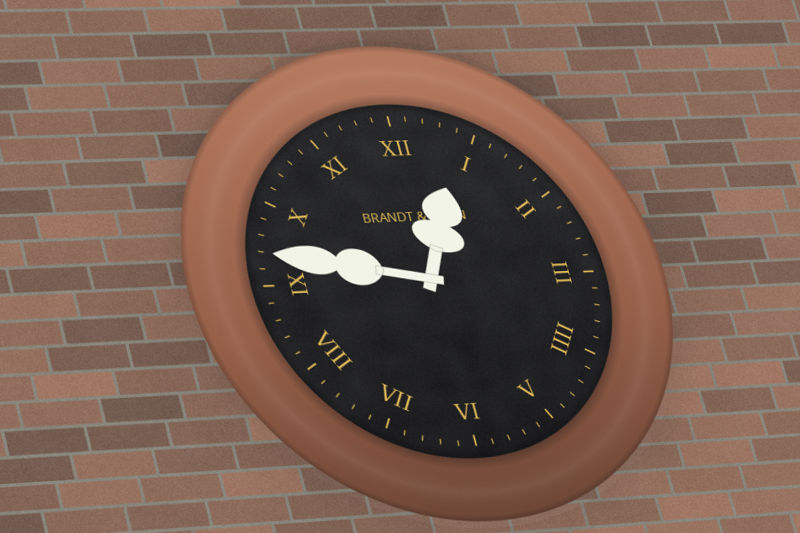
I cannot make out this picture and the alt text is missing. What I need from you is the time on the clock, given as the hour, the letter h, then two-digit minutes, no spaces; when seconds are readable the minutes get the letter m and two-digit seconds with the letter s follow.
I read 12h47
